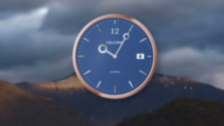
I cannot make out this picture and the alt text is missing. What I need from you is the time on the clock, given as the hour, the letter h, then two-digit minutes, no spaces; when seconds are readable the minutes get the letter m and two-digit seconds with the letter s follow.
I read 10h05
